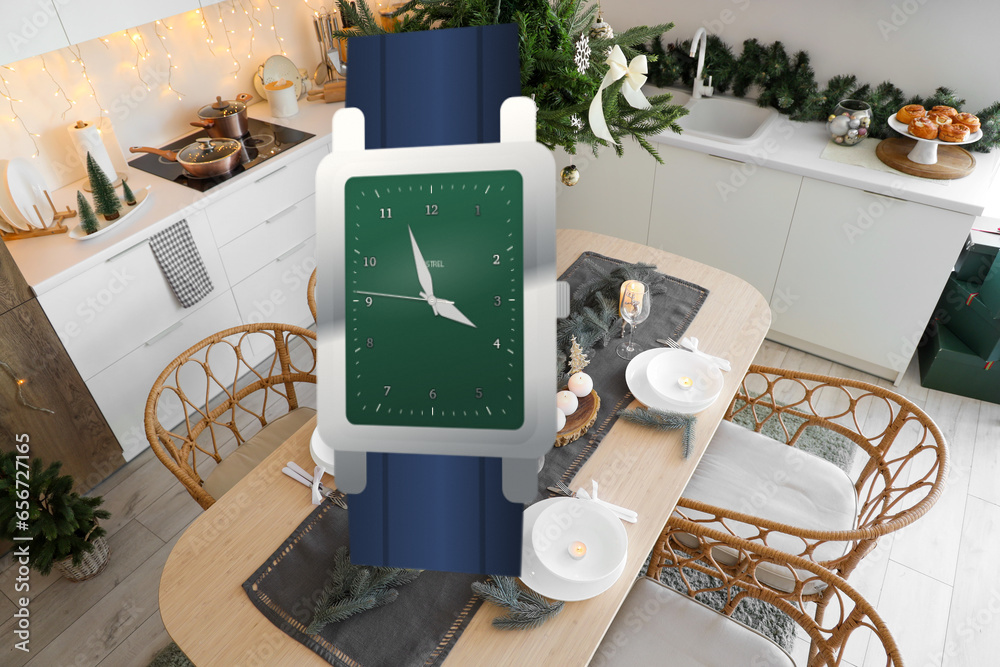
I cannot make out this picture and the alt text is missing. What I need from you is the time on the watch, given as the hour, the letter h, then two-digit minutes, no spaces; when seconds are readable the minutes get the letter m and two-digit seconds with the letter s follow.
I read 3h56m46s
